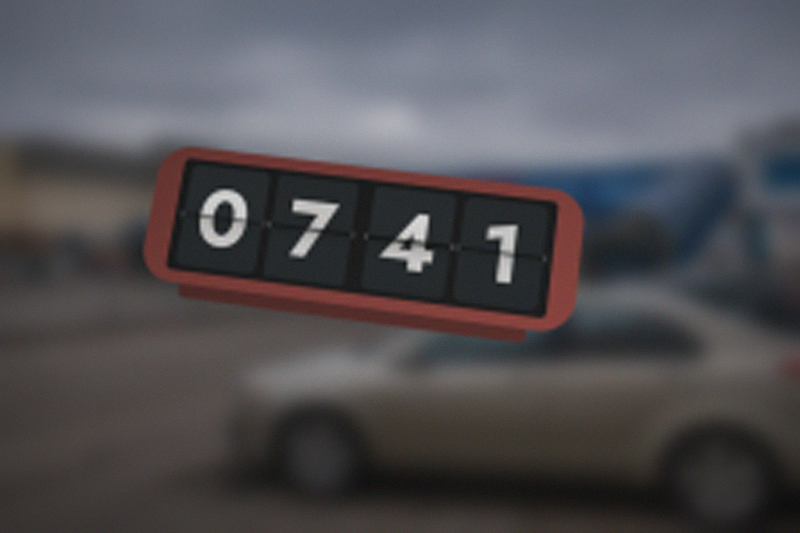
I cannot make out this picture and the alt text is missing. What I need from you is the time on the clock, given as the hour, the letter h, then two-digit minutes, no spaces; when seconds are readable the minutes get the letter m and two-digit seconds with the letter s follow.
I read 7h41
